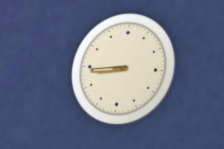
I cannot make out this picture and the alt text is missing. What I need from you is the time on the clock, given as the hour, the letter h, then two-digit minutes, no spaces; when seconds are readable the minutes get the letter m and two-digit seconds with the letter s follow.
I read 8h44
